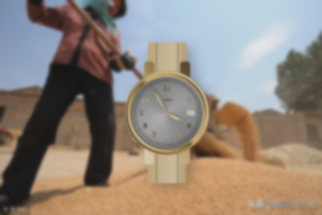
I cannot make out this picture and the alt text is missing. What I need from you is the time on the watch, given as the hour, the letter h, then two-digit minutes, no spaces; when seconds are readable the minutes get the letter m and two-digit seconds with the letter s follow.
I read 3h55
